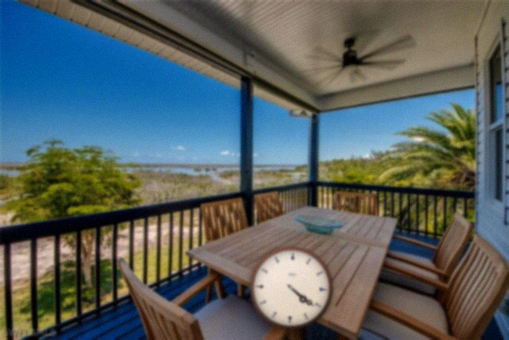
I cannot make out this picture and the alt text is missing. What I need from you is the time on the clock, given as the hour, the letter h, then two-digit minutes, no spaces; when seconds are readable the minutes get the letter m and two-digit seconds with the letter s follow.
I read 4h21
